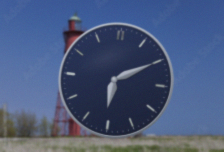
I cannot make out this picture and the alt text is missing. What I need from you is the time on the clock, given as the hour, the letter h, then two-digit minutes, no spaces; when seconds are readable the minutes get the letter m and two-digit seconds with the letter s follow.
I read 6h10
